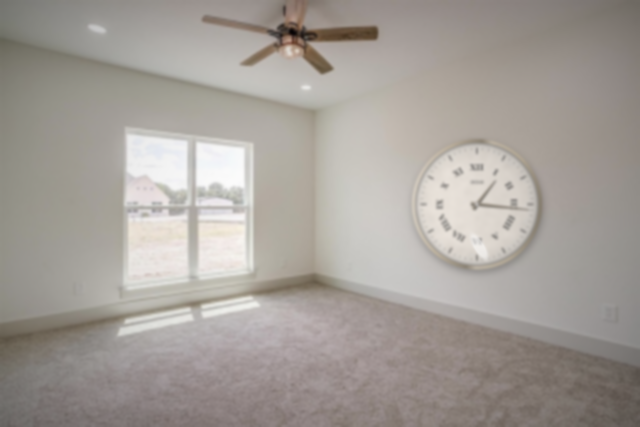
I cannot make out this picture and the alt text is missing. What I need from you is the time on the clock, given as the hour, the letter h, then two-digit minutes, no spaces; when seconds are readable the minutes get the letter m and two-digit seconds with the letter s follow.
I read 1h16
